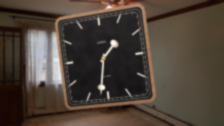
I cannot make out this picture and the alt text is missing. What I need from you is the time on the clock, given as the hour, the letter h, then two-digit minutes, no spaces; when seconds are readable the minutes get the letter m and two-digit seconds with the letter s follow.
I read 1h32
